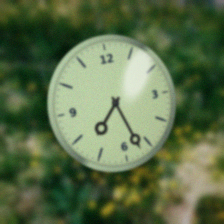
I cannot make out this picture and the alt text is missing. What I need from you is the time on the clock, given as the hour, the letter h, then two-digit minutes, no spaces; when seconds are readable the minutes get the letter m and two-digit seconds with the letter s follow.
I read 7h27
